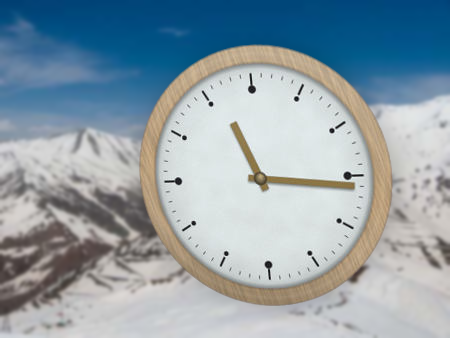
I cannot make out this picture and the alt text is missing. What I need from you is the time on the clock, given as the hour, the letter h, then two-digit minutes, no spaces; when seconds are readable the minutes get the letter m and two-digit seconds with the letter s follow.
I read 11h16
